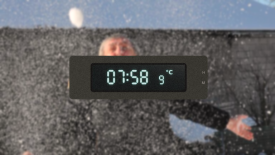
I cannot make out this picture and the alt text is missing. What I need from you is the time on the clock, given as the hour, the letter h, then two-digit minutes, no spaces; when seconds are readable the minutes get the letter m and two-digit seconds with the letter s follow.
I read 7h58
